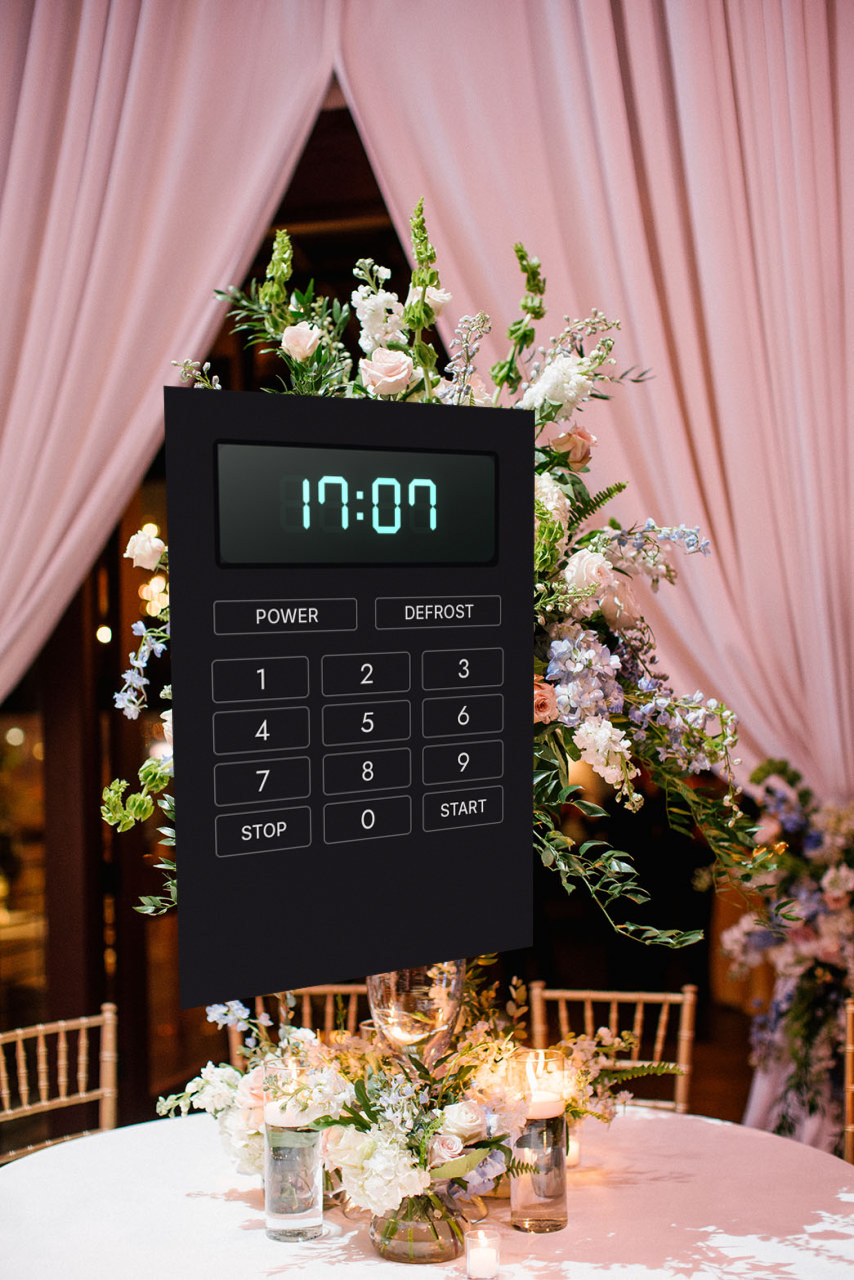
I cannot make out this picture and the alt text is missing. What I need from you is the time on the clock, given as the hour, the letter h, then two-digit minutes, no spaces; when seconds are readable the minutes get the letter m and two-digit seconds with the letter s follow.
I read 17h07
